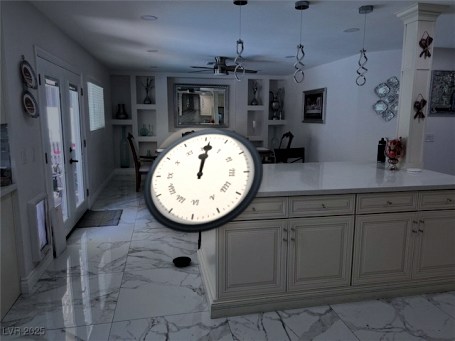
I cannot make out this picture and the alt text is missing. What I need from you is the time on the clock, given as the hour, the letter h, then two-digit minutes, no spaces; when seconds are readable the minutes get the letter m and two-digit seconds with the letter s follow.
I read 12h01
